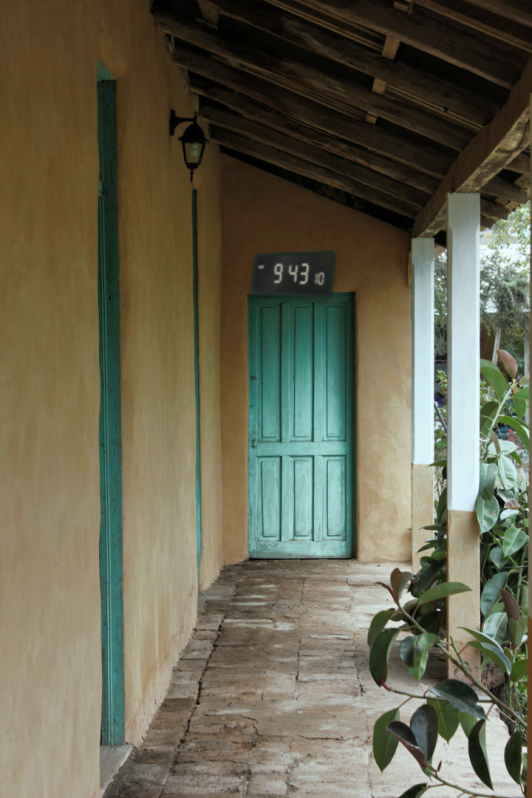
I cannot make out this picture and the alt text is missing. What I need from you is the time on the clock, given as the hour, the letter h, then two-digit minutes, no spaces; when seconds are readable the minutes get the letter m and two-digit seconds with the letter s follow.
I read 9h43
